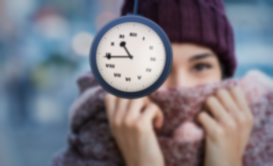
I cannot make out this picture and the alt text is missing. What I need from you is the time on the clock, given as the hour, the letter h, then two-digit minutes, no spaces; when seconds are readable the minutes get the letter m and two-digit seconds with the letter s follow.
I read 10h44
